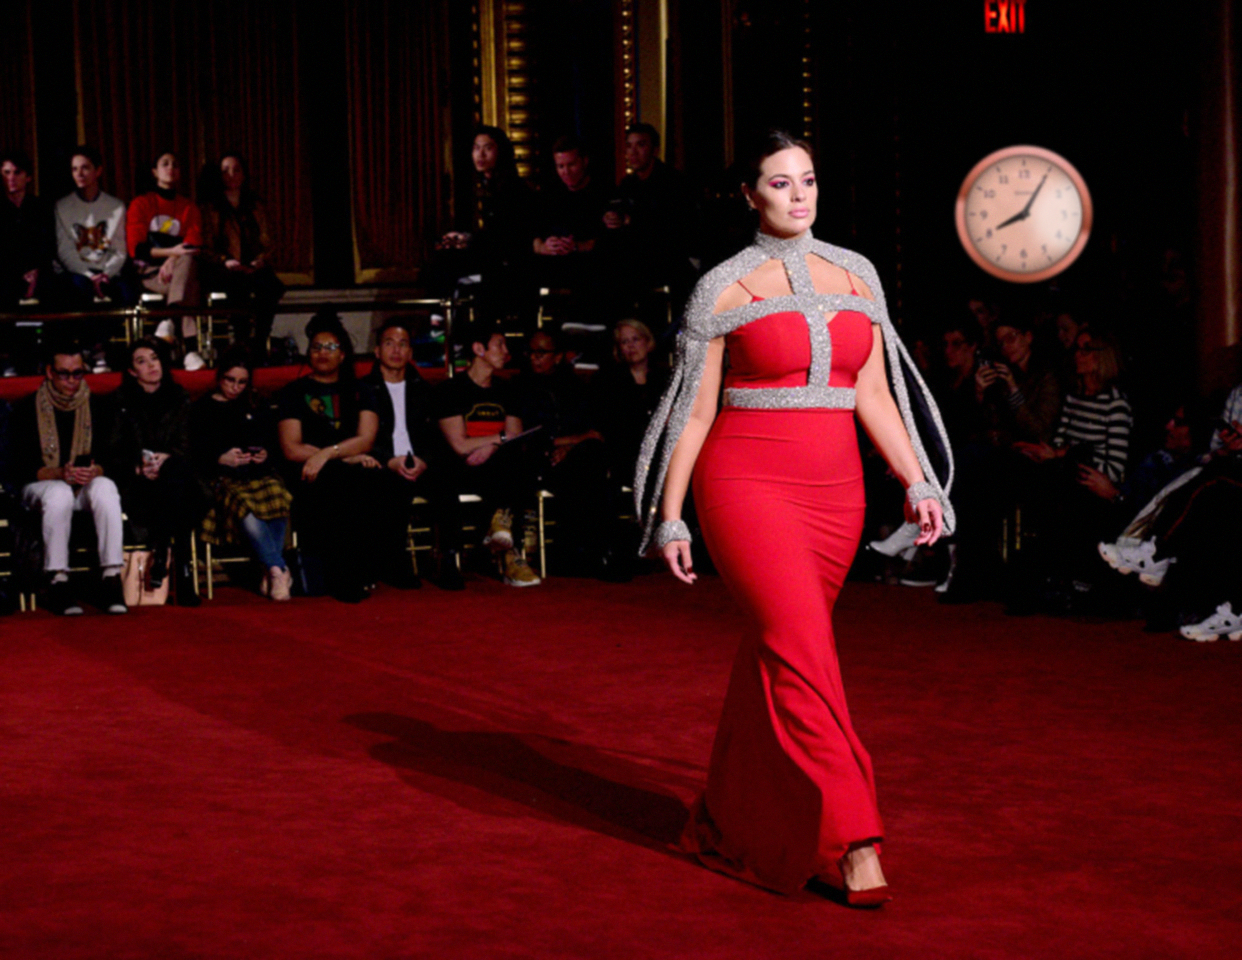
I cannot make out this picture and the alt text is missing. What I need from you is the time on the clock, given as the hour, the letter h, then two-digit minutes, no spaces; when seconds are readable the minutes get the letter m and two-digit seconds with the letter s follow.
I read 8h05
